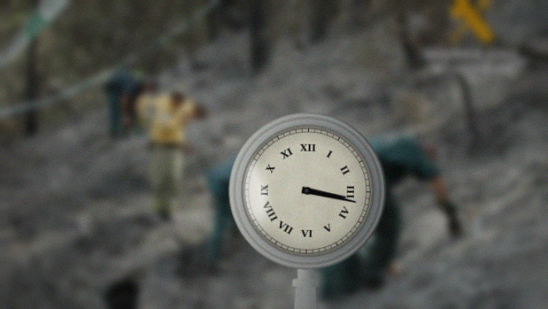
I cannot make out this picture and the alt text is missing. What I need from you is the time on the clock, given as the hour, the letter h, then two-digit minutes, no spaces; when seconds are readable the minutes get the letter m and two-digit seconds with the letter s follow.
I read 3h17
